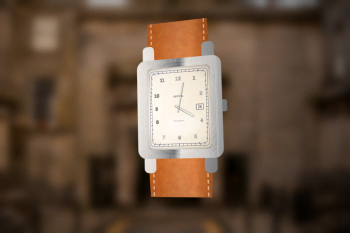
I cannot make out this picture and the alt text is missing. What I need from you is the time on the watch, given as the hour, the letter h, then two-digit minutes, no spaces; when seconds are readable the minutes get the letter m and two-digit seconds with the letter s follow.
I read 4h02
